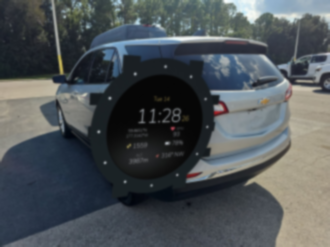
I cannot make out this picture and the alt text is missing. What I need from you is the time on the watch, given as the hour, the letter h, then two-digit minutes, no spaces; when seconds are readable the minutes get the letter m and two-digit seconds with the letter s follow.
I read 11h28
